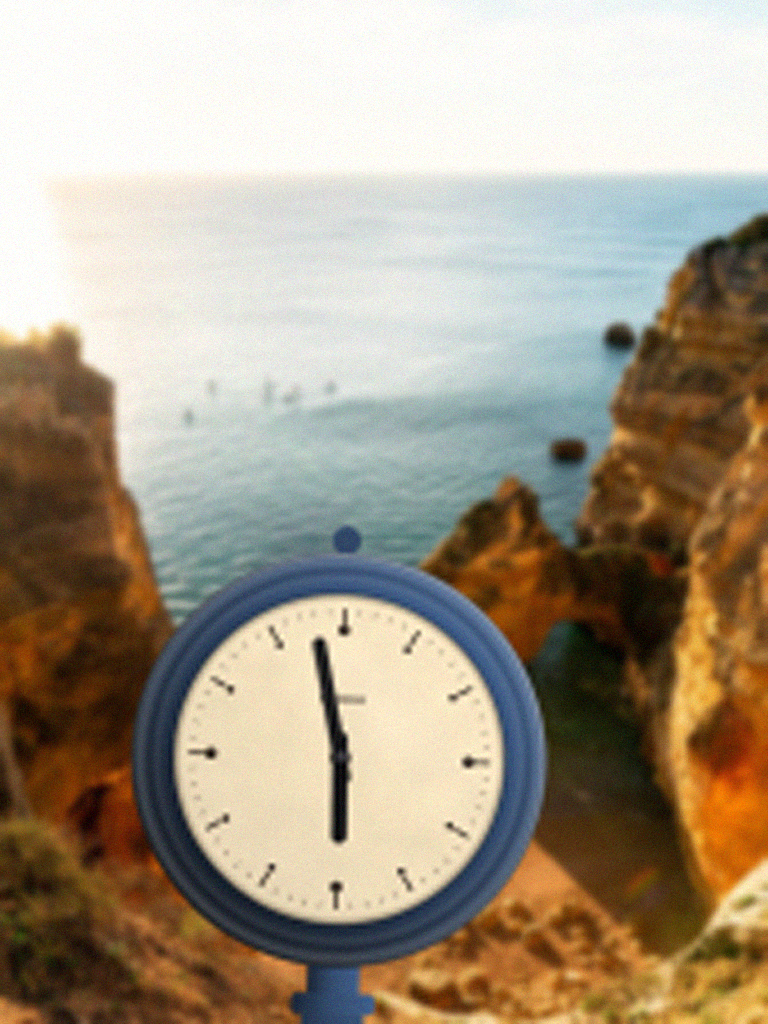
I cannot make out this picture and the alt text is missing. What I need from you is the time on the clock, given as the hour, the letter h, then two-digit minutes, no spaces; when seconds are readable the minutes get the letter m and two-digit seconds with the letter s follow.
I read 5h58
